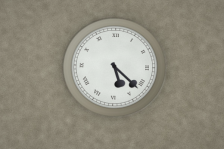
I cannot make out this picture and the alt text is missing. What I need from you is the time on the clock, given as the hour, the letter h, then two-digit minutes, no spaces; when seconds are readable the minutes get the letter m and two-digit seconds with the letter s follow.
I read 5h22
